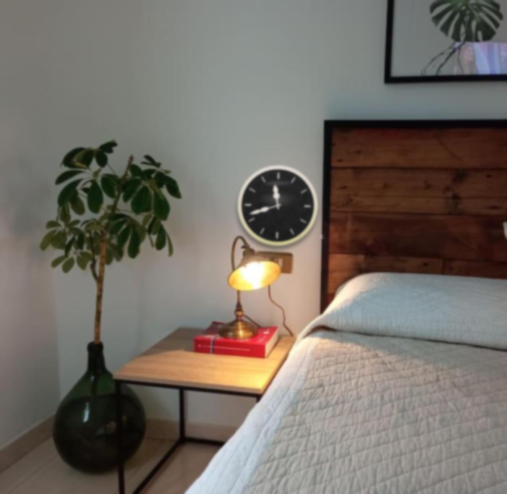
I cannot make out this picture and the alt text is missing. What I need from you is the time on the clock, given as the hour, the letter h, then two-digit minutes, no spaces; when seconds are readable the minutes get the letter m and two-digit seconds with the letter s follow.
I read 11h42
